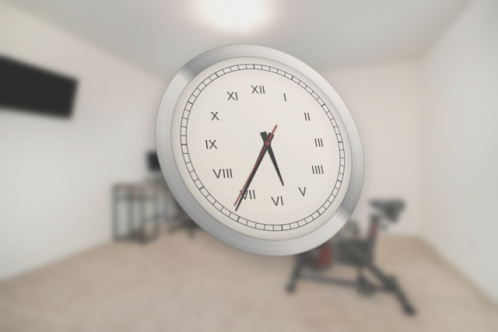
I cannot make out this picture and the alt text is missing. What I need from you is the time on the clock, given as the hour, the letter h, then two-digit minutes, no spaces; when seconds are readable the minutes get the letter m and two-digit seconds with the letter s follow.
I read 5h35m36s
